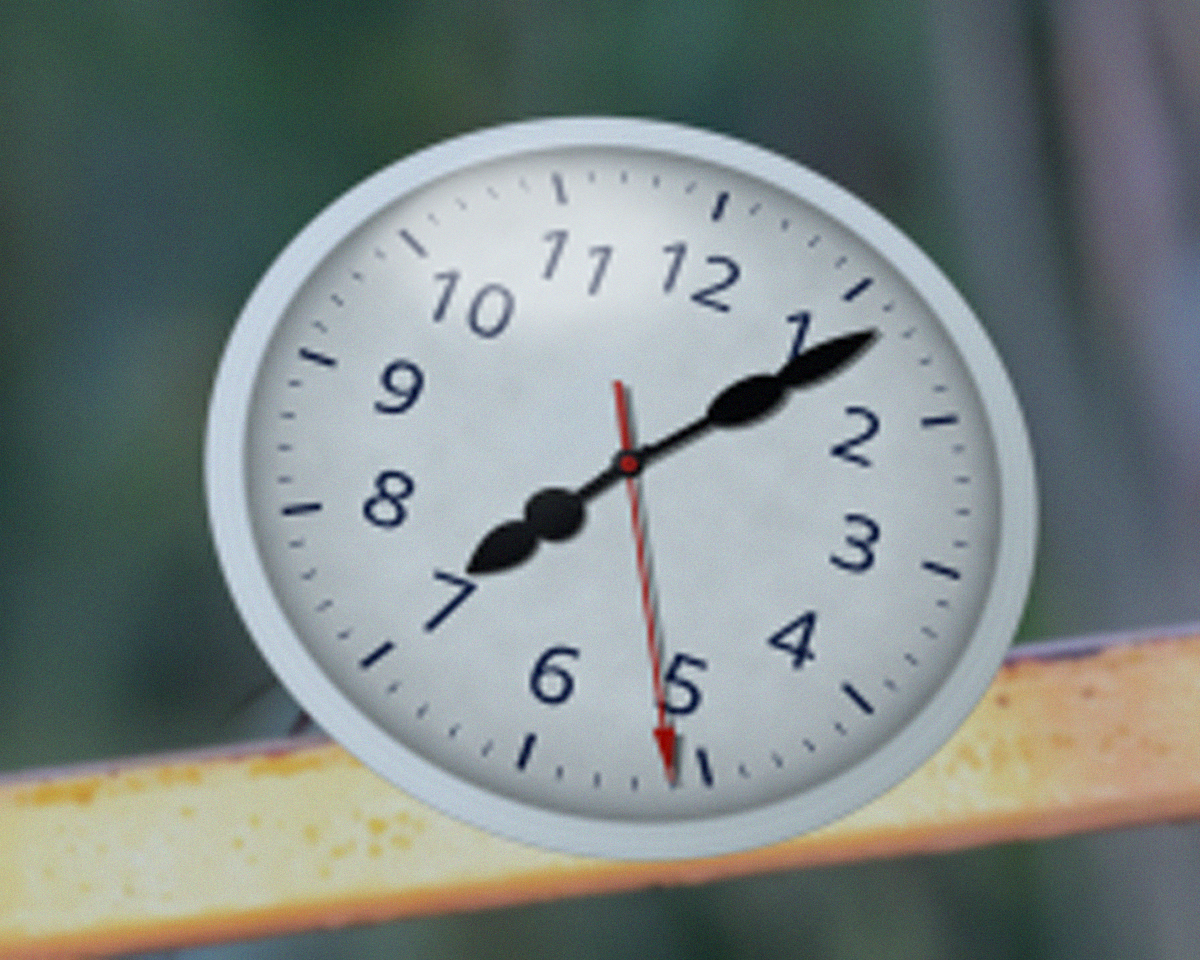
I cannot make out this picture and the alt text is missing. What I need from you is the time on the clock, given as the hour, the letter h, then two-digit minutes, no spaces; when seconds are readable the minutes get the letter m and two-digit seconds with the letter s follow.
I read 7h06m26s
